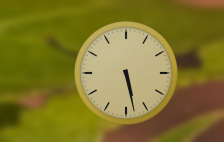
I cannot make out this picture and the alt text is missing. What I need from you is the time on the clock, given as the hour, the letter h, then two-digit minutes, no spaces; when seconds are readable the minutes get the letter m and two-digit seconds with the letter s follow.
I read 5h28
